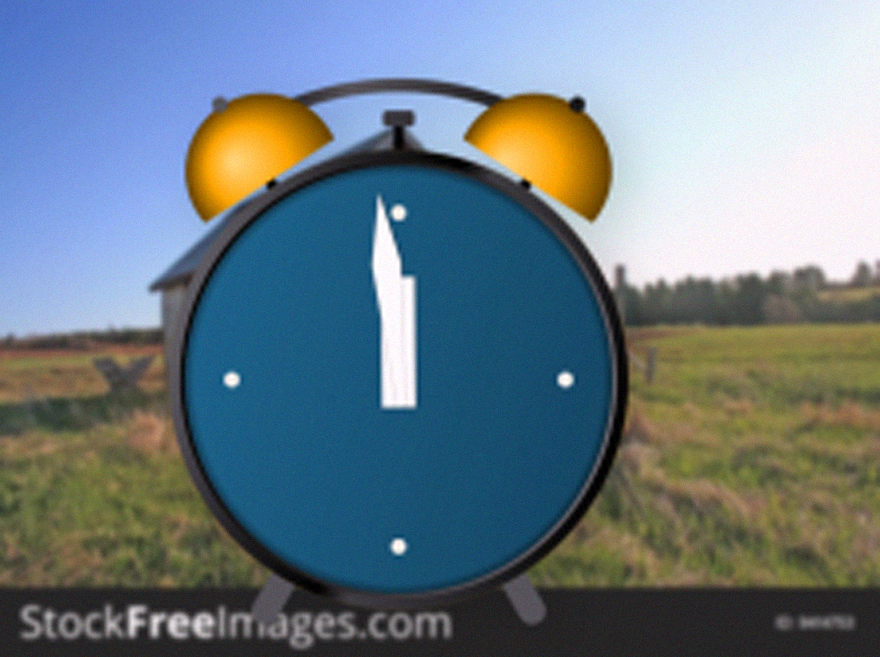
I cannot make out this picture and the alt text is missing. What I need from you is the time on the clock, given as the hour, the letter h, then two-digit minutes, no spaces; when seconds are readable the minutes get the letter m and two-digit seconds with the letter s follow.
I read 11h59
